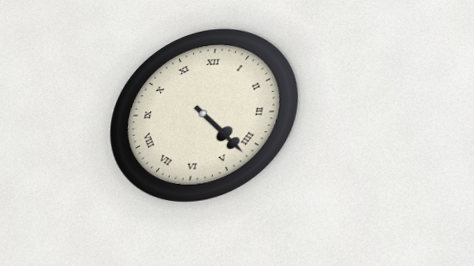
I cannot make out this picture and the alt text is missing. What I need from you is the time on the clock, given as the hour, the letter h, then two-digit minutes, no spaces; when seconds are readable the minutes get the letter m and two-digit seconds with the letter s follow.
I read 4h22
